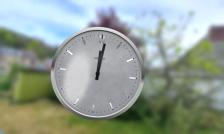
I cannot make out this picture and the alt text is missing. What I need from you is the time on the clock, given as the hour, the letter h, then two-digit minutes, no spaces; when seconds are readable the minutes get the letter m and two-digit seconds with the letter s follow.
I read 12h01
